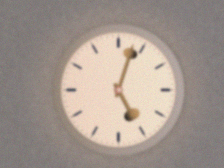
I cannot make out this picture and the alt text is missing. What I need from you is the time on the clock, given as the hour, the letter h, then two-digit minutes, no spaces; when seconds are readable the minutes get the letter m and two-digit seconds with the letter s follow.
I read 5h03
